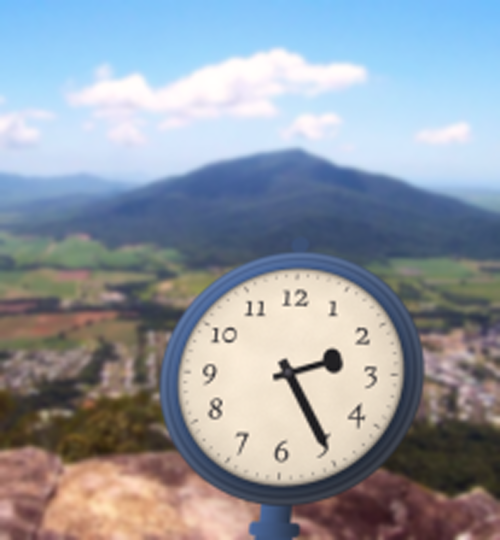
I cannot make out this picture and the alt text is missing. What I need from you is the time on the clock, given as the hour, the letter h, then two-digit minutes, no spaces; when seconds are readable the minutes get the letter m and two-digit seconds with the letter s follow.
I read 2h25
